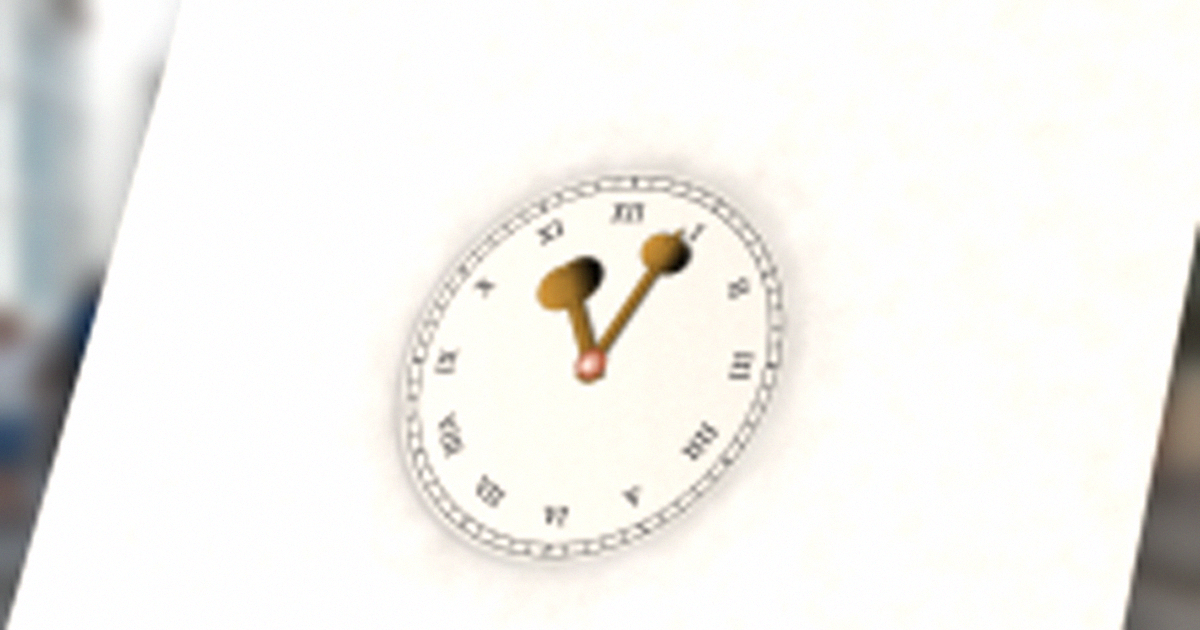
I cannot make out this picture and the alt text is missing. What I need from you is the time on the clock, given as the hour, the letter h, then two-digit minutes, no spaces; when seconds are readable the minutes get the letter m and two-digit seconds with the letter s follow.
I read 11h04
